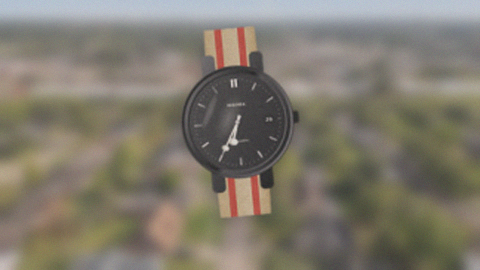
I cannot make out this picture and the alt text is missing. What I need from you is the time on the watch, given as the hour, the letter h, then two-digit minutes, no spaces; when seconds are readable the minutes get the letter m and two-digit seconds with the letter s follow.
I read 6h35
